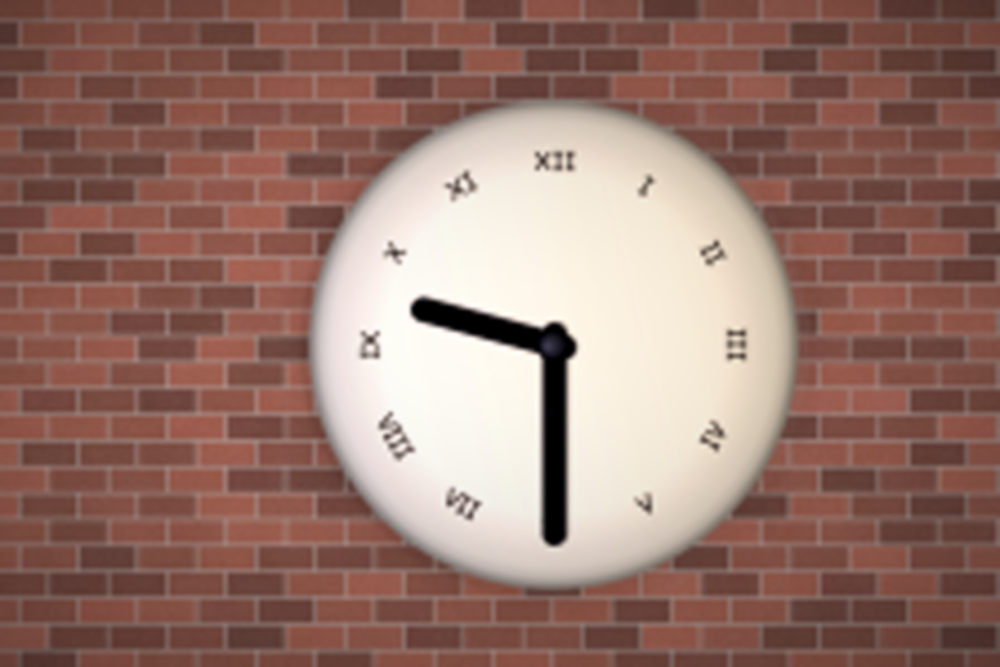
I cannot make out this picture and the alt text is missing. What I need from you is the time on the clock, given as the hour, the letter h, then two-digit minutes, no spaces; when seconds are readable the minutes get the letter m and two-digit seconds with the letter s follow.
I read 9h30
